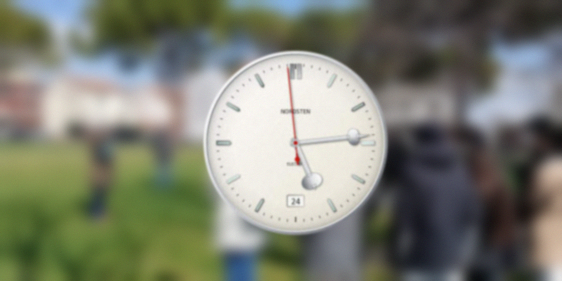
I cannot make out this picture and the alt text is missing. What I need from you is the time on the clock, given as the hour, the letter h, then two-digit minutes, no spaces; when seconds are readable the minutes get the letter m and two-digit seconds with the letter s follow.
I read 5h13m59s
